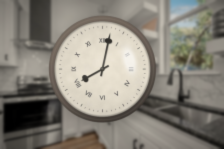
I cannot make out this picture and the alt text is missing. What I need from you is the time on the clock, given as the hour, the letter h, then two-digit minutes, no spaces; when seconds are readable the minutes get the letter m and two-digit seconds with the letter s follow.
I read 8h02
